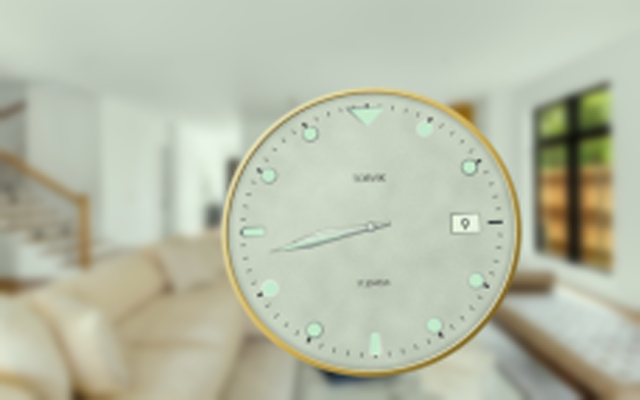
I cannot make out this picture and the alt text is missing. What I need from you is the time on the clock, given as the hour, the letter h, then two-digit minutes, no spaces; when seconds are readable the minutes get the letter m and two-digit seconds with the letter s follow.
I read 8h43
